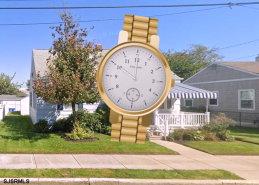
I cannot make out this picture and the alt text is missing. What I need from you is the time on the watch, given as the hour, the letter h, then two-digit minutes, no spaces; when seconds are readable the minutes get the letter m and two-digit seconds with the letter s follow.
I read 10h00
